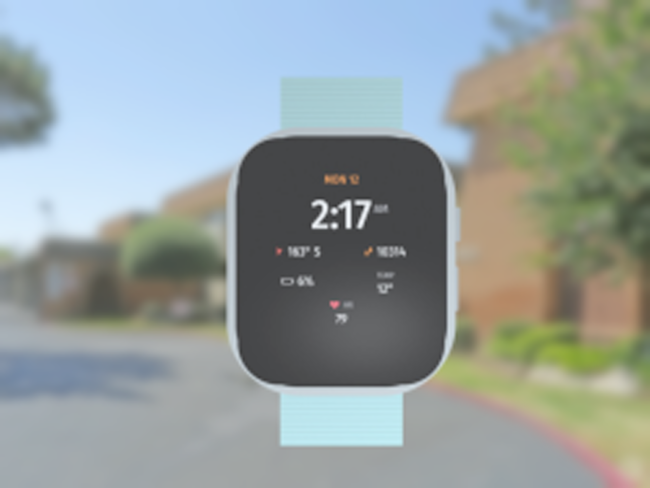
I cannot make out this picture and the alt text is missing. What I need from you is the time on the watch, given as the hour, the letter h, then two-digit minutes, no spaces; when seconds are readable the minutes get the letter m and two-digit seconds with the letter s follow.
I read 2h17
